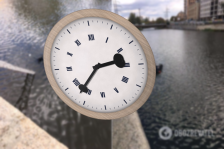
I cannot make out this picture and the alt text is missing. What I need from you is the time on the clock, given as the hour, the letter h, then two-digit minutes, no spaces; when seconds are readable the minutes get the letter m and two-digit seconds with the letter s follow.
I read 2h37
